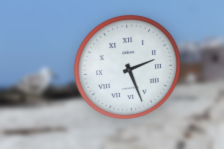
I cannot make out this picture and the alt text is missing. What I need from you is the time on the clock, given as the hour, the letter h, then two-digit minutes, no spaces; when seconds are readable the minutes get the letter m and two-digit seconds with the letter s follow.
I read 2h27
